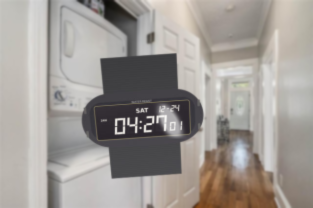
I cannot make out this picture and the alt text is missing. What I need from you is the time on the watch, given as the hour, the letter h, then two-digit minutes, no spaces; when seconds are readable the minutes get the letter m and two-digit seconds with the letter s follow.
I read 4h27m01s
